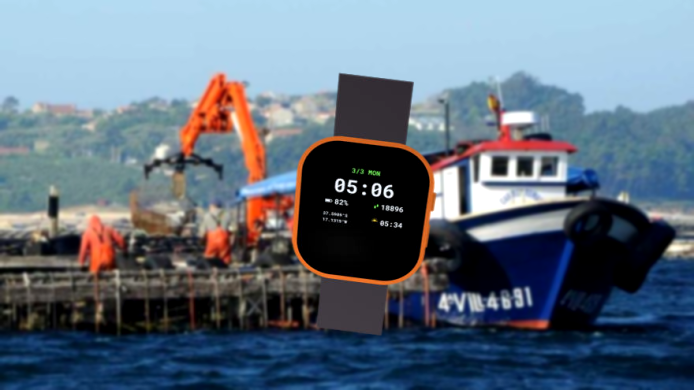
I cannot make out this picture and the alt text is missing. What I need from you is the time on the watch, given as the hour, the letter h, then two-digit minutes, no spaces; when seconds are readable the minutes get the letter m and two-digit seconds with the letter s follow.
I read 5h06
